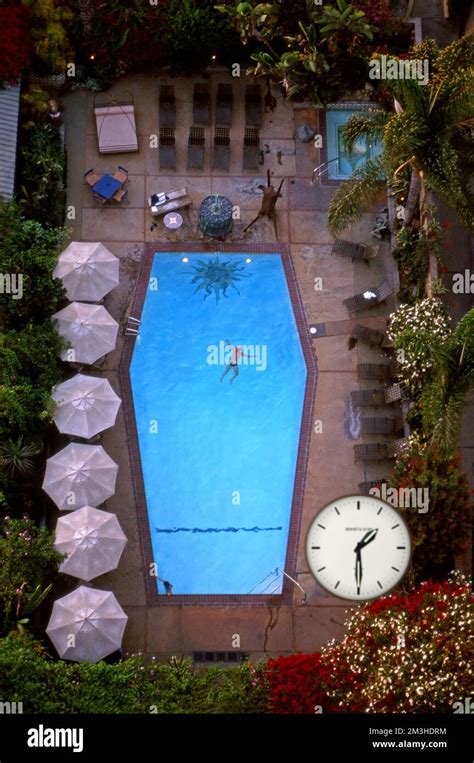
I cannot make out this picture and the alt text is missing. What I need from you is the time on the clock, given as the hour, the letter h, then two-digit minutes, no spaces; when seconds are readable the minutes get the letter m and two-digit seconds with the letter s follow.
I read 1h30
